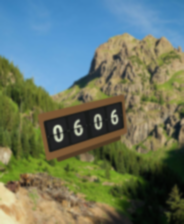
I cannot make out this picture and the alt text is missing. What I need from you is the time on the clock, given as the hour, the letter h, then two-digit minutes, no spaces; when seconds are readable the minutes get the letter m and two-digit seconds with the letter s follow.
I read 6h06
